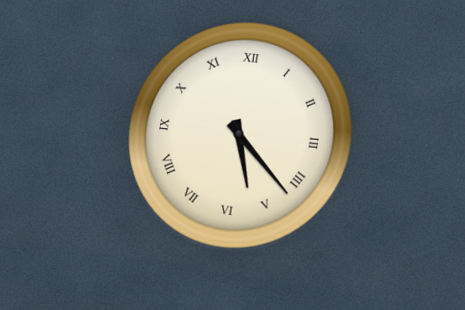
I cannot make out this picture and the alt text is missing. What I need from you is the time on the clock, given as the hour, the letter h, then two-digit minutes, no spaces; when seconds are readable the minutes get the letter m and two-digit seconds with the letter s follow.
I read 5h22
